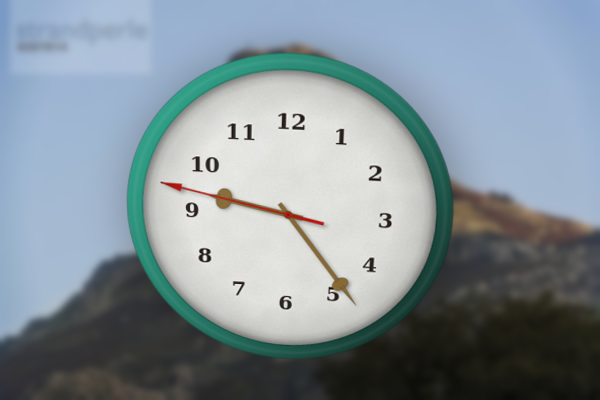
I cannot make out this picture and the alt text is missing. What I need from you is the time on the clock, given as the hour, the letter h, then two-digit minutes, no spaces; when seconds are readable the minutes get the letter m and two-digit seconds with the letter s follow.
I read 9h23m47s
